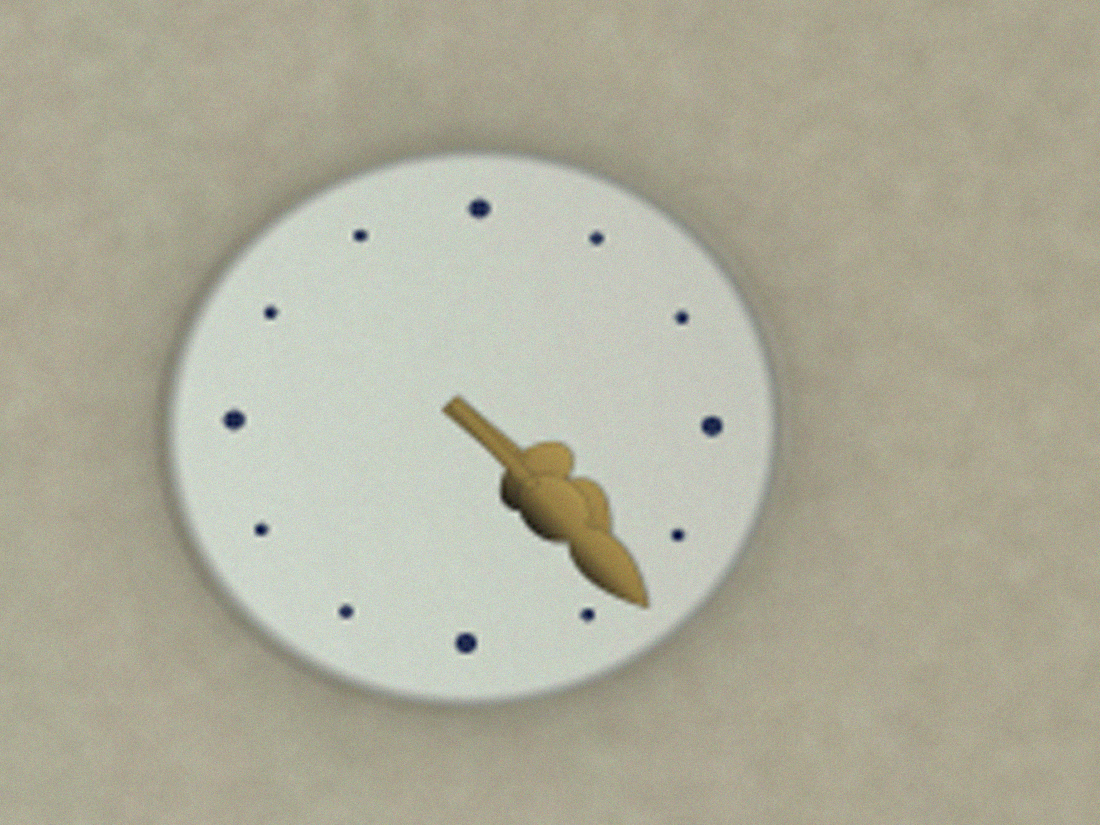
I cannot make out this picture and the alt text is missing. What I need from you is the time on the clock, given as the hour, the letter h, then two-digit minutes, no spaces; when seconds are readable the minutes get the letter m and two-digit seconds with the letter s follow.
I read 4h23
